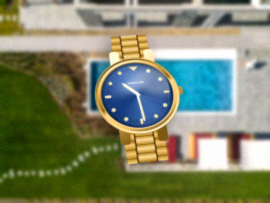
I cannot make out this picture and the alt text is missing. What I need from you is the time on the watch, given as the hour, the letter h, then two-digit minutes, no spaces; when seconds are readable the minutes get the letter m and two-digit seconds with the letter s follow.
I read 10h29
